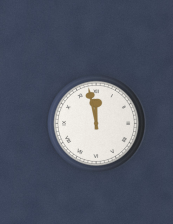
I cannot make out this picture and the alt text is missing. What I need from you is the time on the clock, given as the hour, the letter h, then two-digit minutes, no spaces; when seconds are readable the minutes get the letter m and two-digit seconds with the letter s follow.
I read 11h58
